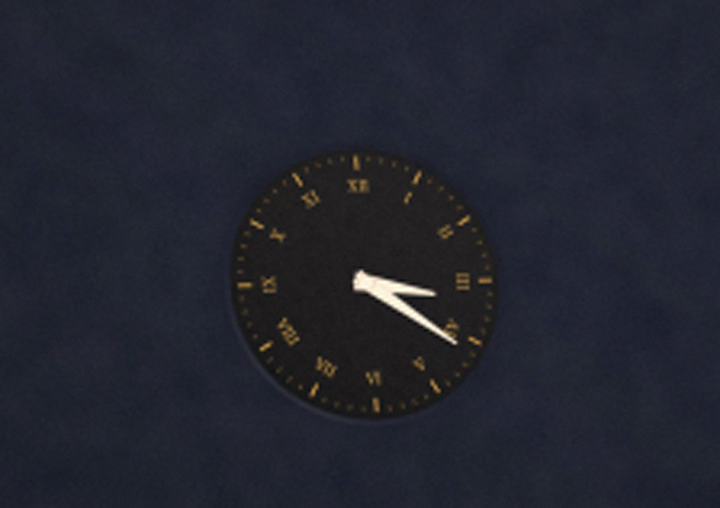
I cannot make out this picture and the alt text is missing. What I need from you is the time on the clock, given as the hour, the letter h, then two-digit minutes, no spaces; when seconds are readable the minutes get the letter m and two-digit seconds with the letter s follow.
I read 3h21
